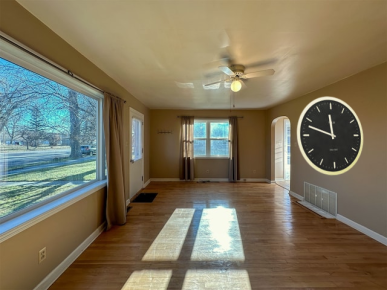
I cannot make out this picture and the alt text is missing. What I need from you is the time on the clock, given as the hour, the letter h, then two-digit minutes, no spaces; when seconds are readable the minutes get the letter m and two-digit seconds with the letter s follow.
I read 11h48
